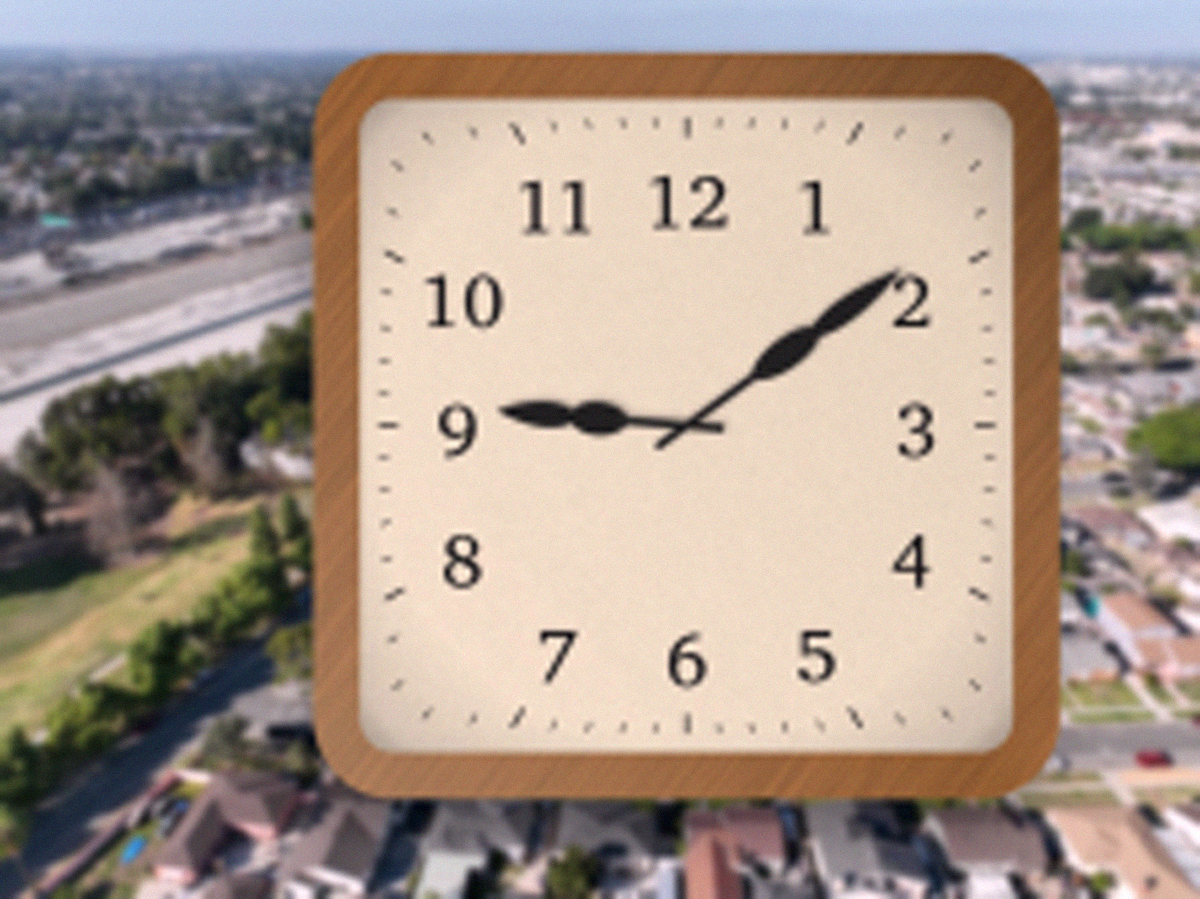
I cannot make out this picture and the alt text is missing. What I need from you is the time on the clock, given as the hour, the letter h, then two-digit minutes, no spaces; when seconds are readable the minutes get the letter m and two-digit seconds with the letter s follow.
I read 9h09
